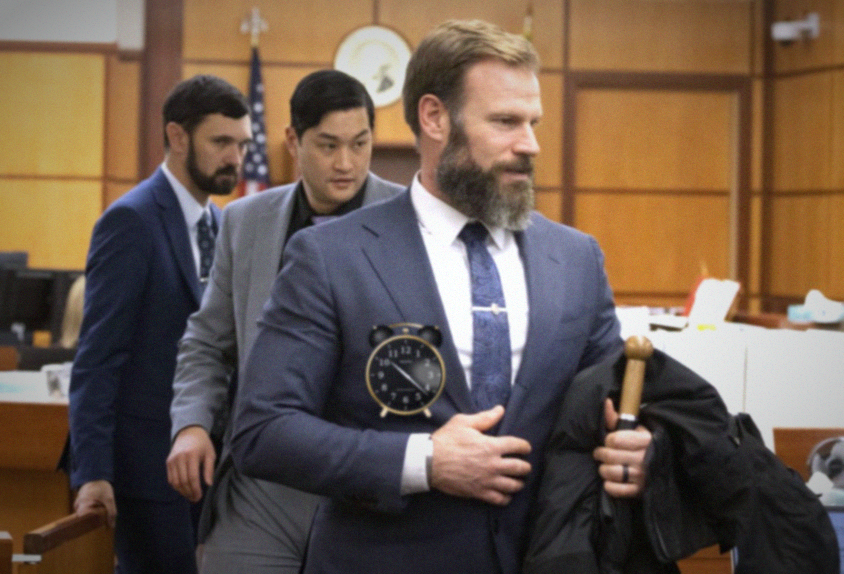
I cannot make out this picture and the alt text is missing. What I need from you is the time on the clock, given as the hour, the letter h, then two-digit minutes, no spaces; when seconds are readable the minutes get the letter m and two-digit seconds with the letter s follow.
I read 10h22
